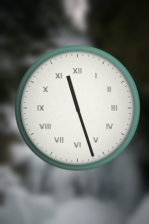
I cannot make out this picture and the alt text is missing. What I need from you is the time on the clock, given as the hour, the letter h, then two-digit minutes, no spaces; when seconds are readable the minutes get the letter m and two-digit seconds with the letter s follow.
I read 11h27
